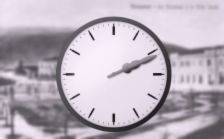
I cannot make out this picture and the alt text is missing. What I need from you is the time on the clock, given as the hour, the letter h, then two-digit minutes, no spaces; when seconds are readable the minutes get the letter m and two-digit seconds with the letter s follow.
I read 2h11
